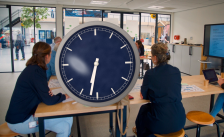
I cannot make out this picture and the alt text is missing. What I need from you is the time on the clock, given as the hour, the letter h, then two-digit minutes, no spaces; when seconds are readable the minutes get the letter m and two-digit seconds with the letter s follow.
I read 6h32
